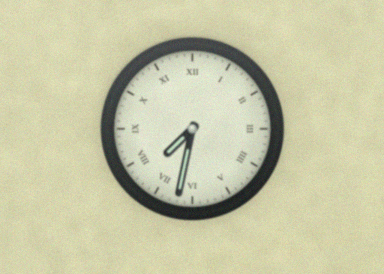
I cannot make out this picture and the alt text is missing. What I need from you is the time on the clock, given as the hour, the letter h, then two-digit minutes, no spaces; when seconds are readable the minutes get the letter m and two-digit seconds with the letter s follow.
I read 7h32
